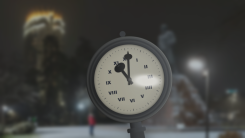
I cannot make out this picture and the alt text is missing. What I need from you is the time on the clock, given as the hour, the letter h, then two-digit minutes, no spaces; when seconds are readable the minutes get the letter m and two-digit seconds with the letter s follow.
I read 11h01
